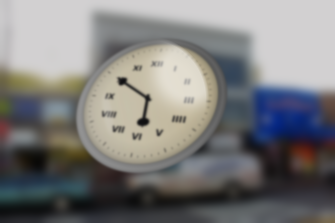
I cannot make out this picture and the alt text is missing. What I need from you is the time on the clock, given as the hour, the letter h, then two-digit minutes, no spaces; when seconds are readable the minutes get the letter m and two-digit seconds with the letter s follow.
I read 5h50
